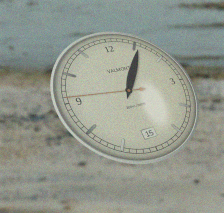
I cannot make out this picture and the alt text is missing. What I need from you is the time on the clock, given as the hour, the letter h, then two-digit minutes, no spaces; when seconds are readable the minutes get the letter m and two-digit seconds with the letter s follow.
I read 1h05m46s
